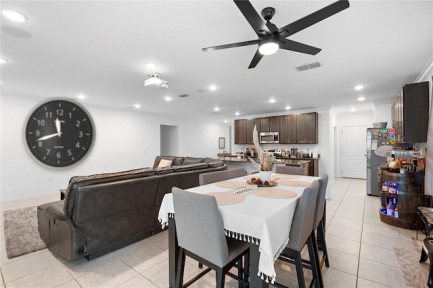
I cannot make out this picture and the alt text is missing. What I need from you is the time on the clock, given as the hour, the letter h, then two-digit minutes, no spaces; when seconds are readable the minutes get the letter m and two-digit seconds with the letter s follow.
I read 11h42
